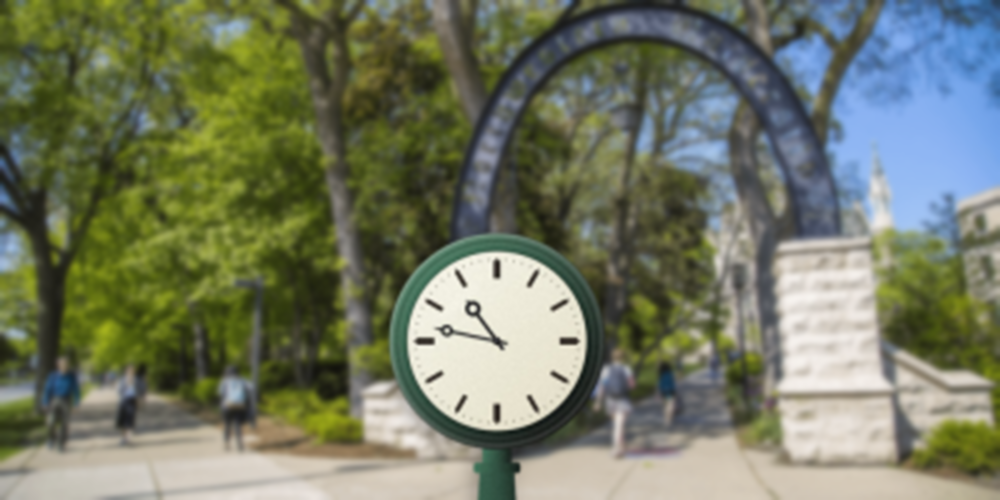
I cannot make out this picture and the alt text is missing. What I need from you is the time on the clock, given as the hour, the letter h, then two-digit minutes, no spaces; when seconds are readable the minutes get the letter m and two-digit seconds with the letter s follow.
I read 10h47
